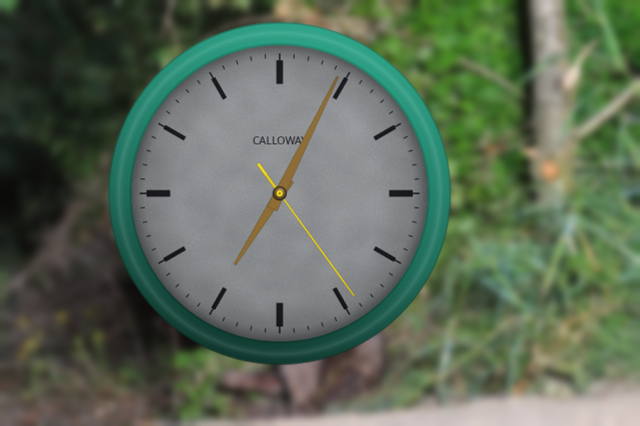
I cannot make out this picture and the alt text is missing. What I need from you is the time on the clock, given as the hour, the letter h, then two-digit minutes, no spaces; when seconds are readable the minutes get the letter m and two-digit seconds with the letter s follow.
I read 7h04m24s
